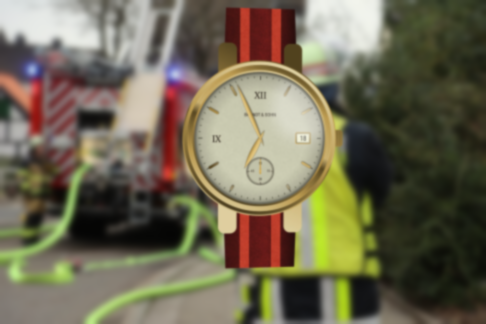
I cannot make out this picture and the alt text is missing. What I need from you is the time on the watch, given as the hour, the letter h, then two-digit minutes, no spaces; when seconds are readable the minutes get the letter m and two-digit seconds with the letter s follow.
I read 6h56
